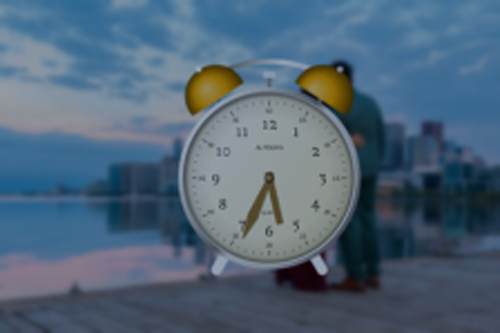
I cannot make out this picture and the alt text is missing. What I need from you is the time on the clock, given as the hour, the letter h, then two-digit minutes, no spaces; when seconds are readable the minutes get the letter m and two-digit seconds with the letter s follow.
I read 5h34
